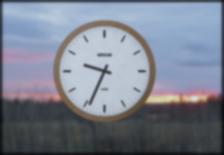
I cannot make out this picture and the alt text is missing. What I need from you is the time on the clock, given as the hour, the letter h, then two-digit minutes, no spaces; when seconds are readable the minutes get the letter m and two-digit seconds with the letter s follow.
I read 9h34
